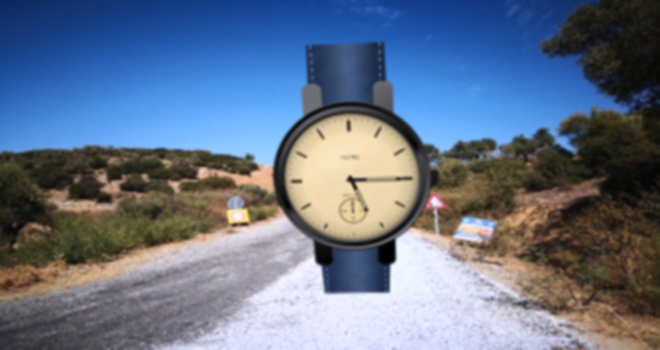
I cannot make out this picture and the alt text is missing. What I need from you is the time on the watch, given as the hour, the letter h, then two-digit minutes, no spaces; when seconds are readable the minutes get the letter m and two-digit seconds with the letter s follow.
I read 5h15
